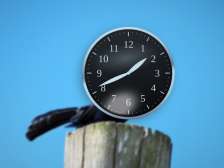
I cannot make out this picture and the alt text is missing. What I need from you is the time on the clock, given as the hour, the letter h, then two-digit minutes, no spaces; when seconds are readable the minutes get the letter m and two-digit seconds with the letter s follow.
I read 1h41
